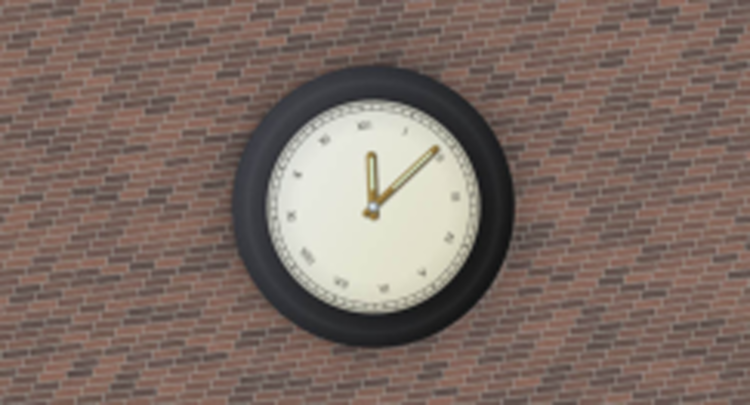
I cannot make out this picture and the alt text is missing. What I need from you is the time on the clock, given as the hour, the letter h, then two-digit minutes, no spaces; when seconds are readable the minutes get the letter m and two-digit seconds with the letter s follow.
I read 12h09
